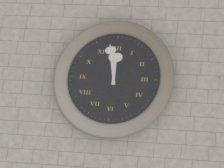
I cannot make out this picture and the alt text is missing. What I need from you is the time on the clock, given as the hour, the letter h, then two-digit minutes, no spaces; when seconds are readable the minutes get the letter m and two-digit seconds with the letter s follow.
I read 11h58
